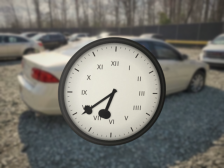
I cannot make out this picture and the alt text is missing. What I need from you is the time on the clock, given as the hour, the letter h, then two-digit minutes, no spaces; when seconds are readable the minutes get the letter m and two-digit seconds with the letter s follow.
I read 6h39
